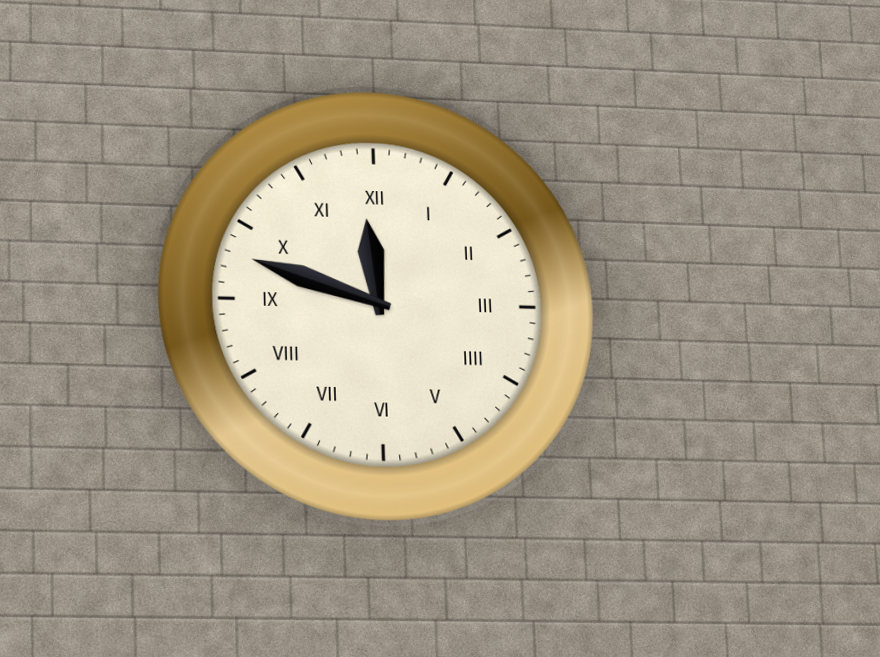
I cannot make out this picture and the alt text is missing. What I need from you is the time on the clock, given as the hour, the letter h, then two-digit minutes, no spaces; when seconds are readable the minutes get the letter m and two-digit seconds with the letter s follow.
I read 11h48
